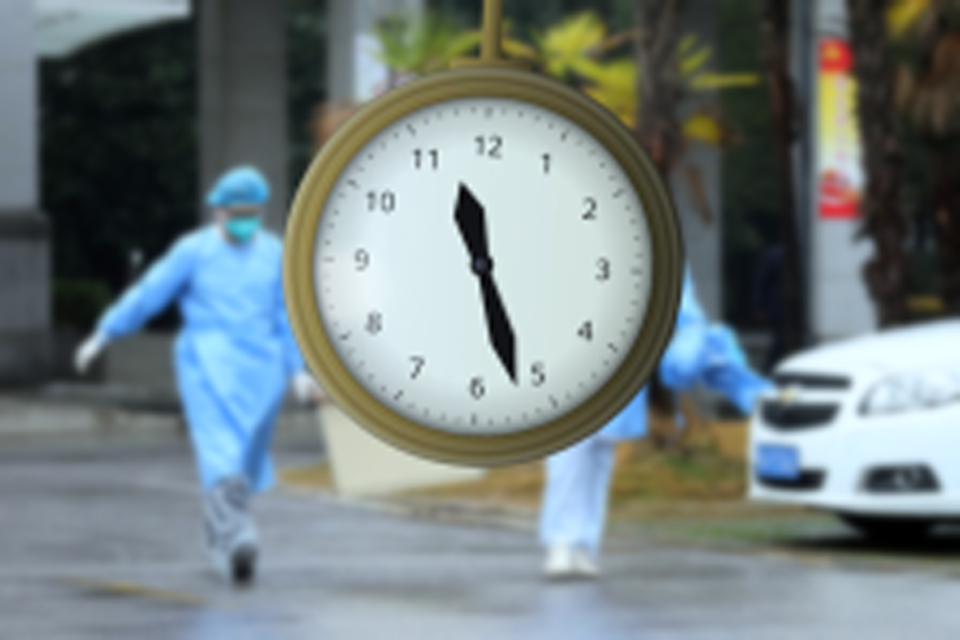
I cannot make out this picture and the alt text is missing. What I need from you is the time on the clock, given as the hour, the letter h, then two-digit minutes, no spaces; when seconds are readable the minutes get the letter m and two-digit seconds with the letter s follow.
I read 11h27
